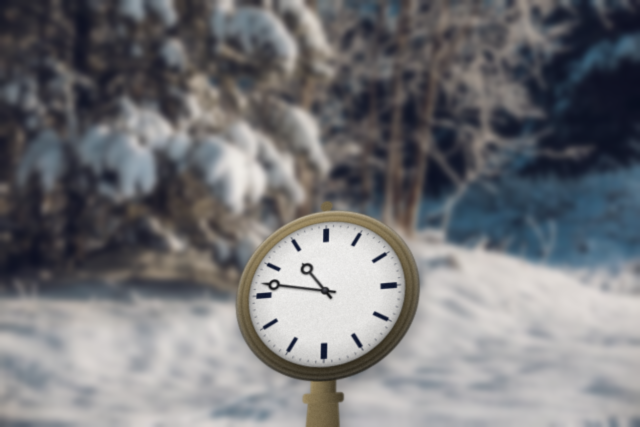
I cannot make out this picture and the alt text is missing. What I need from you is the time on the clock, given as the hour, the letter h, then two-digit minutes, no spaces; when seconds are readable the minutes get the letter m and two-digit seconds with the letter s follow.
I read 10h47
